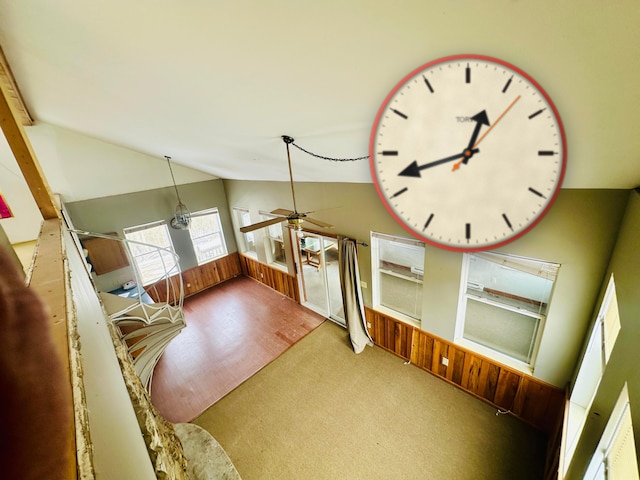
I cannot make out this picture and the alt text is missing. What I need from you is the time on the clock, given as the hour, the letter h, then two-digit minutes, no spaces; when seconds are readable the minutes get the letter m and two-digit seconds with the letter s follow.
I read 12h42m07s
